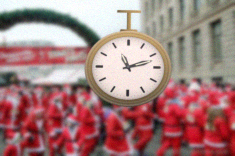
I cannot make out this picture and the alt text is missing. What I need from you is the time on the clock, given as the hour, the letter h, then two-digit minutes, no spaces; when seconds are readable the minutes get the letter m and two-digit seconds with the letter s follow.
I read 11h12
